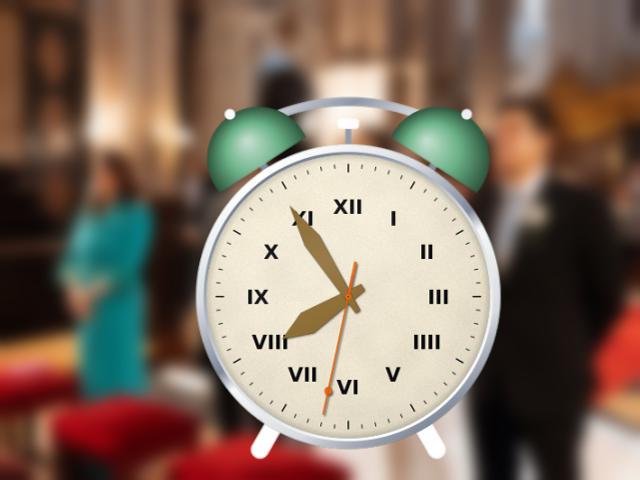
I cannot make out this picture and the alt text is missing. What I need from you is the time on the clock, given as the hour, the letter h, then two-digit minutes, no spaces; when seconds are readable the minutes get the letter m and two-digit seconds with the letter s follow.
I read 7h54m32s
